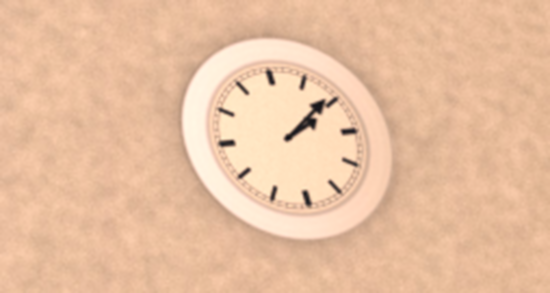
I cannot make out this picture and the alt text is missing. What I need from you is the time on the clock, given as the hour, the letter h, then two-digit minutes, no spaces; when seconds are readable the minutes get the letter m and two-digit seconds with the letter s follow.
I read 2h09
